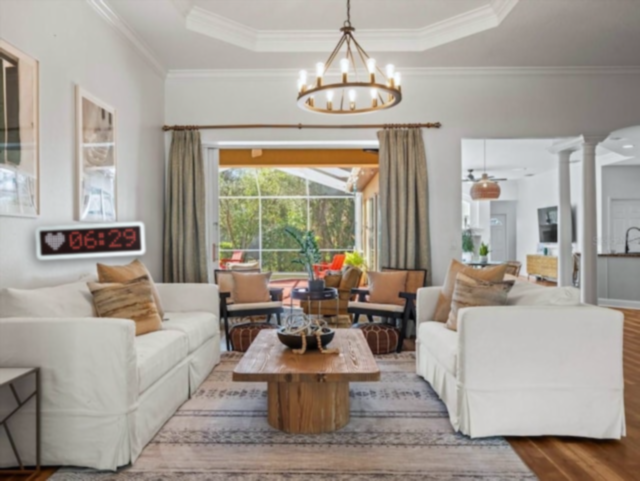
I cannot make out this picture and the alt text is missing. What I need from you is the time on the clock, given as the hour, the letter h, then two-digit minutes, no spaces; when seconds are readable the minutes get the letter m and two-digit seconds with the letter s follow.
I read 6h29
